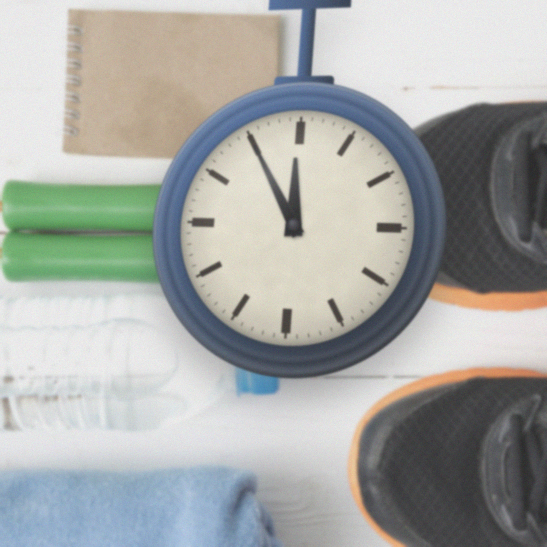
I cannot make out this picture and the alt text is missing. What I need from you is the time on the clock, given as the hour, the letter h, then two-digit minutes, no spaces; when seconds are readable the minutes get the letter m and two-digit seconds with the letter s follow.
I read 11h55
